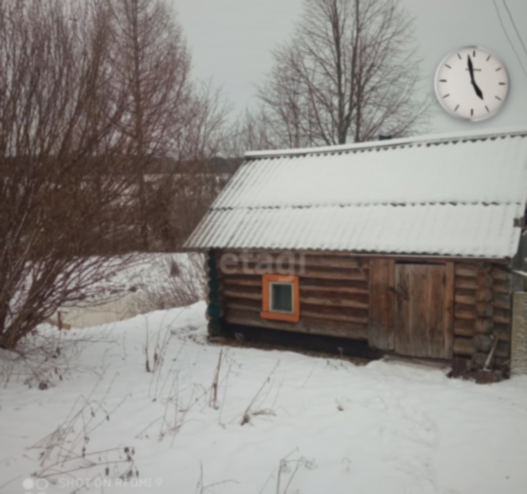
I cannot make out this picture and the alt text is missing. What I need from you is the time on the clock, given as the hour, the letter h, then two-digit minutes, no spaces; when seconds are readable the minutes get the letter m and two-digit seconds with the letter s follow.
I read 4h58
